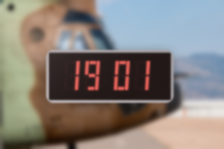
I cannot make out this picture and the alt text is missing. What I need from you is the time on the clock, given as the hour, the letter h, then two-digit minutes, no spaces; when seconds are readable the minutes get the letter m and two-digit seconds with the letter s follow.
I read 19h01
